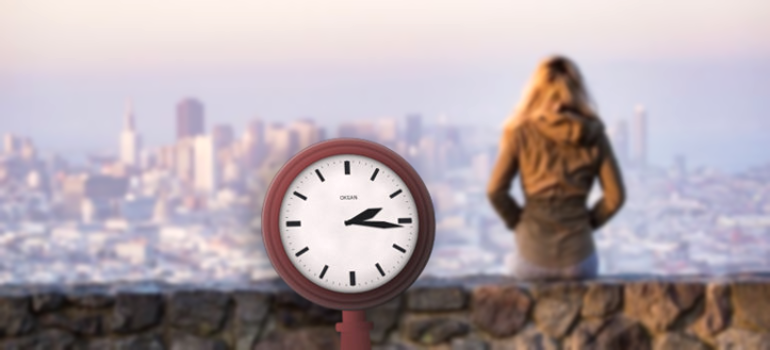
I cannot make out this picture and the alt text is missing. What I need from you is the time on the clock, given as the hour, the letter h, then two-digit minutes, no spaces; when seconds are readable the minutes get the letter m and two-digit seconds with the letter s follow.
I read 2h16
